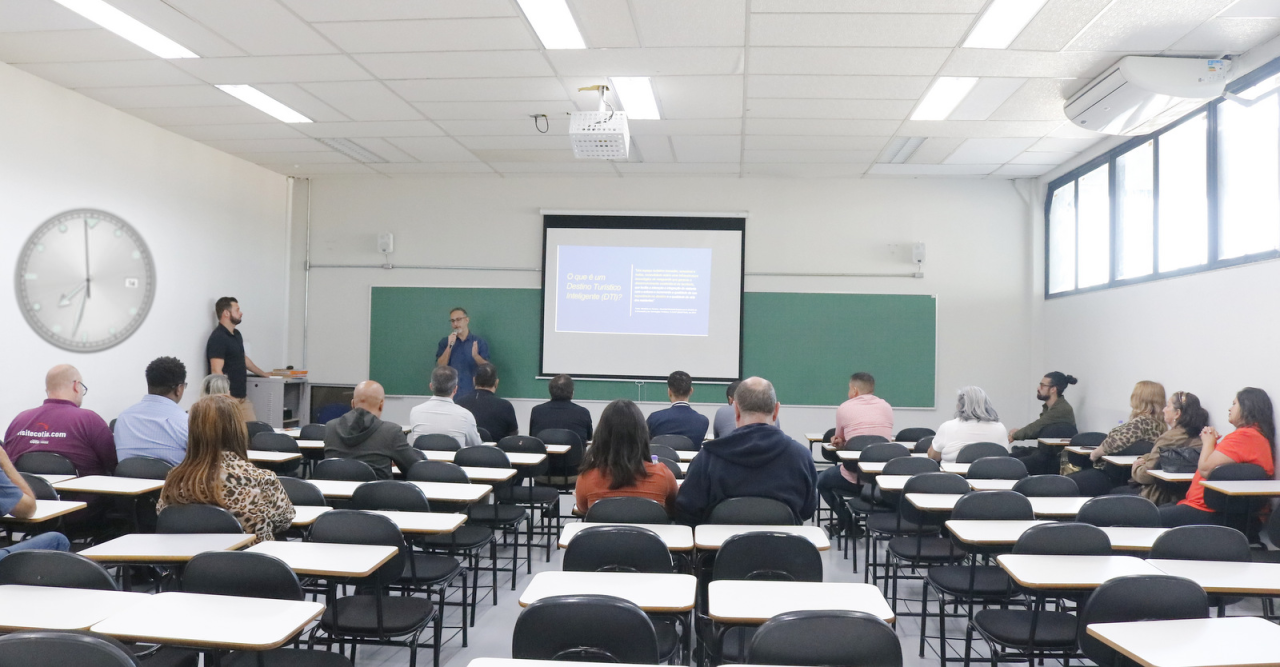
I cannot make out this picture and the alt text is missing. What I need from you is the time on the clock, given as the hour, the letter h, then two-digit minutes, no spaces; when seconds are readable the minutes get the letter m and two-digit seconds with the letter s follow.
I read 7h31m59s
